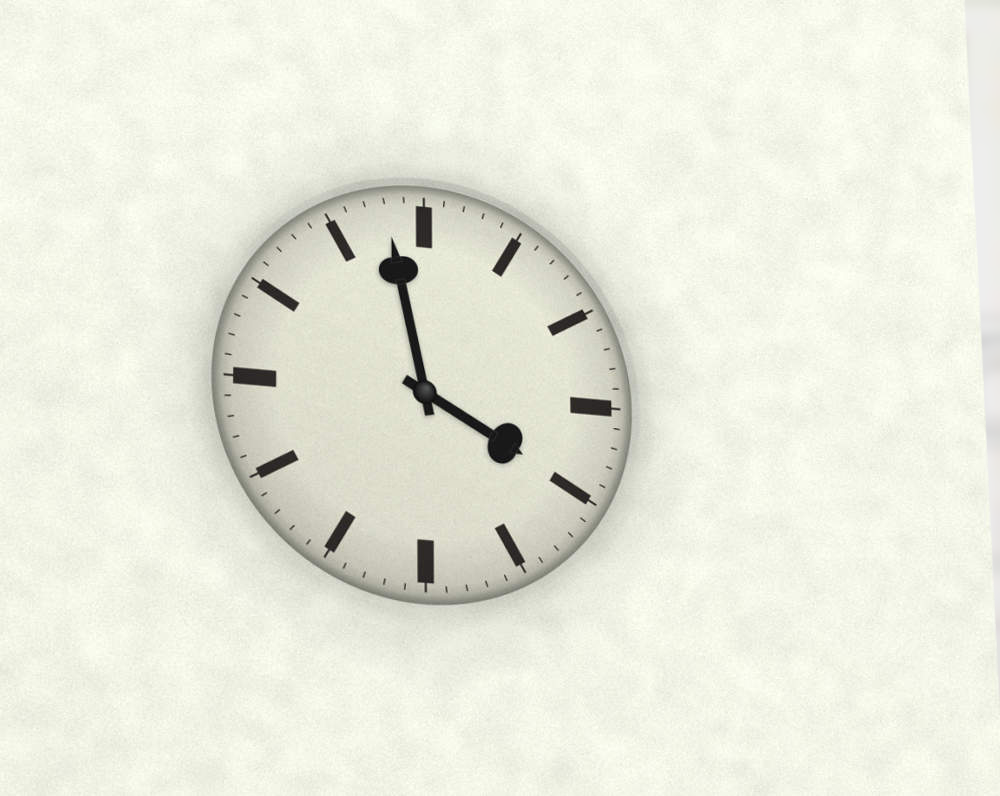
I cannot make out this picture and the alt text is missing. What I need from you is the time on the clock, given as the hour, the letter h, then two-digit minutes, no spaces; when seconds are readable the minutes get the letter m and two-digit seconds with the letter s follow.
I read 3h58
